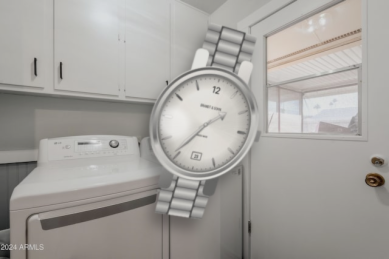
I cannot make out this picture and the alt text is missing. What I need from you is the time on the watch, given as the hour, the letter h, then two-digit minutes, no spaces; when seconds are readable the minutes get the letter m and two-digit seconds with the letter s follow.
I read 1h36
